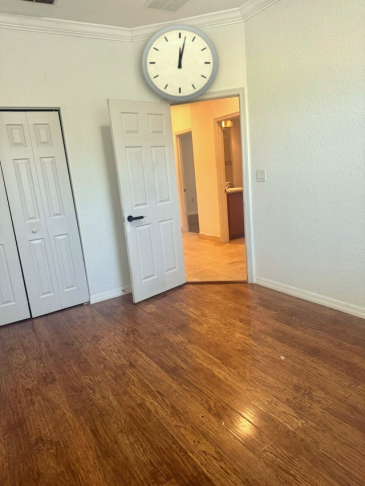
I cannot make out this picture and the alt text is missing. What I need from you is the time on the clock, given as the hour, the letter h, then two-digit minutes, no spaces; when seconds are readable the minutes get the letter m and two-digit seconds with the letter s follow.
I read 12h02
